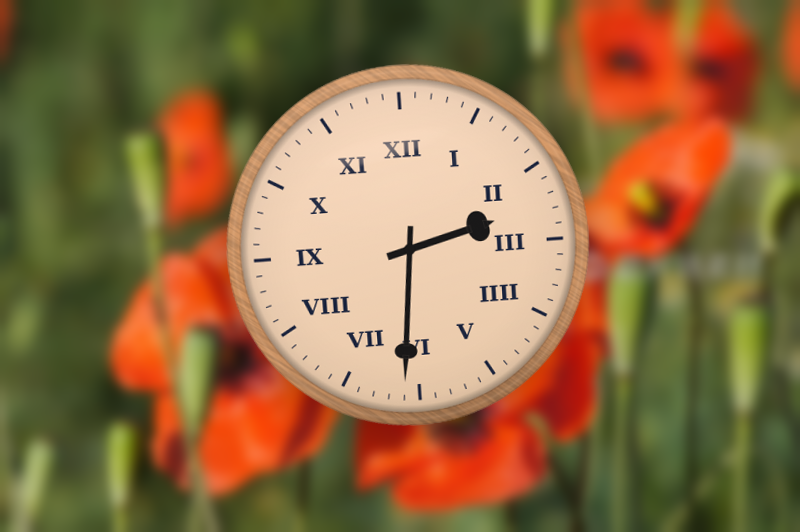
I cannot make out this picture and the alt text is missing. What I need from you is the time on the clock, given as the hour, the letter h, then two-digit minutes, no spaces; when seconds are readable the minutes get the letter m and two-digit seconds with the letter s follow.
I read 2h31
